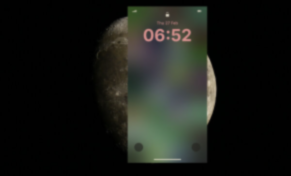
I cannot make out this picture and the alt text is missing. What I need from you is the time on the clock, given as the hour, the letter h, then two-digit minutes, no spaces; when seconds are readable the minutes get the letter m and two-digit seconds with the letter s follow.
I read 6h52
